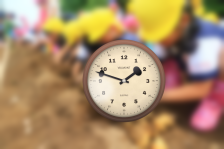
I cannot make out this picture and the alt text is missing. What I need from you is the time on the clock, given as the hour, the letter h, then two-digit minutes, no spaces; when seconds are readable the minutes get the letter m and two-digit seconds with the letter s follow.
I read 1h48
